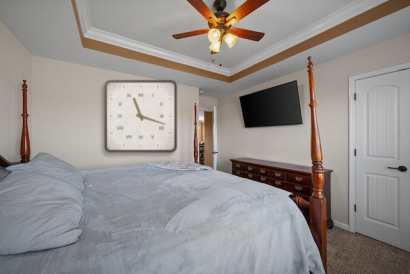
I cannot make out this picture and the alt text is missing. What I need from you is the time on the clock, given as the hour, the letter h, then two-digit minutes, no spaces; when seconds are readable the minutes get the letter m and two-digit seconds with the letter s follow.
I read 11h18
